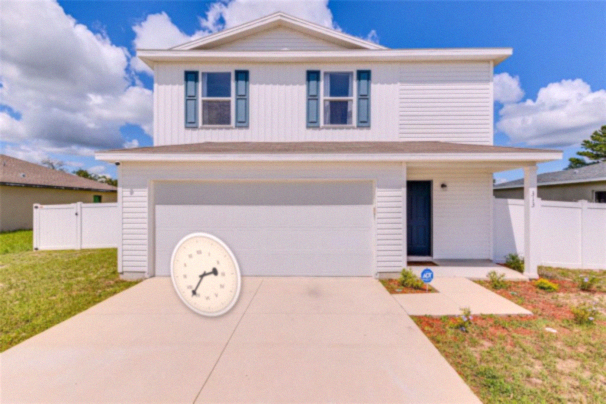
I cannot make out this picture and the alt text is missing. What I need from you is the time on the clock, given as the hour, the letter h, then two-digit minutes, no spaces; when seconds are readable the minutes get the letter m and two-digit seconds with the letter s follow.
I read 2h37
